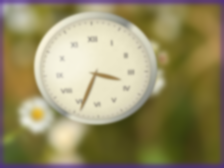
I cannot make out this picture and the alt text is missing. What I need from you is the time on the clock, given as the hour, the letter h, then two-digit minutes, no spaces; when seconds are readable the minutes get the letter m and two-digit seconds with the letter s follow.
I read 3h34
